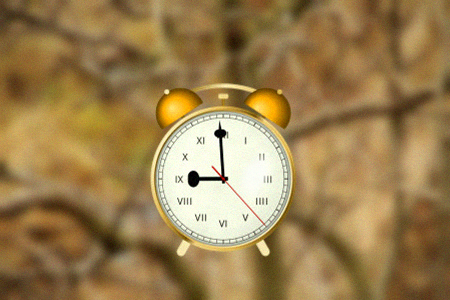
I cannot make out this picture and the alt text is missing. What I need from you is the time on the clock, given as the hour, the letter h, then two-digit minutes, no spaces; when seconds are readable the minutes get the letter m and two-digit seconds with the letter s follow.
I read 8h59m23s
